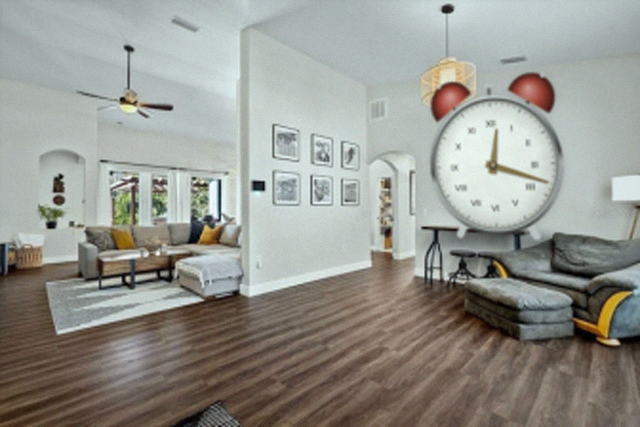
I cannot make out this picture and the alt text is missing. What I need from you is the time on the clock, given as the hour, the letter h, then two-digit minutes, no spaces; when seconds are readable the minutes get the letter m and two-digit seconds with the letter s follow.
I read 12h18
